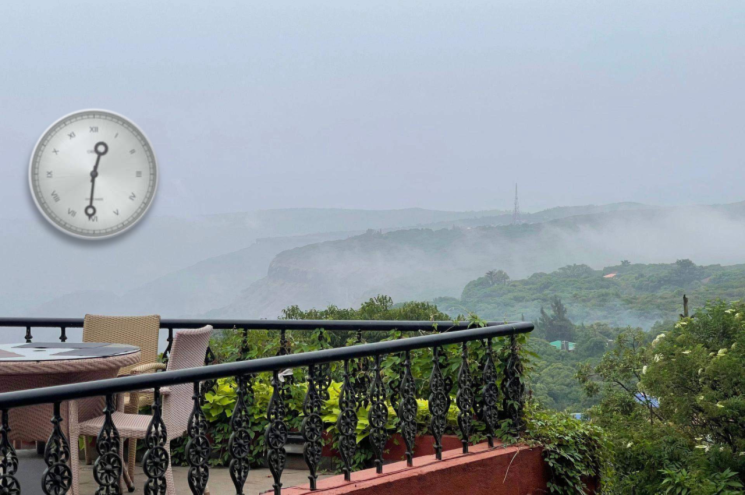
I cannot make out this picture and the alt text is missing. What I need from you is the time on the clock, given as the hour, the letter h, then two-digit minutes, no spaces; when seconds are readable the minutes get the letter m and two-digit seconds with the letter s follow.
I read 12h31
